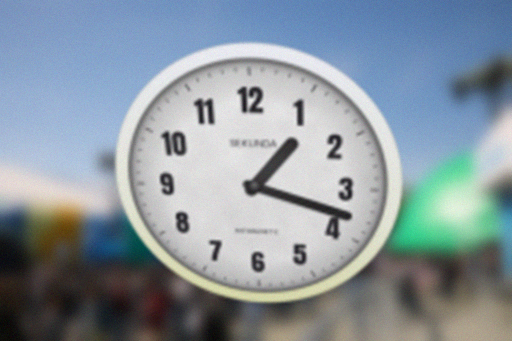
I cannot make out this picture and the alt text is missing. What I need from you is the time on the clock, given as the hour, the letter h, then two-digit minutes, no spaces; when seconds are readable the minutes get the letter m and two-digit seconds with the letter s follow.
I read 1h18
